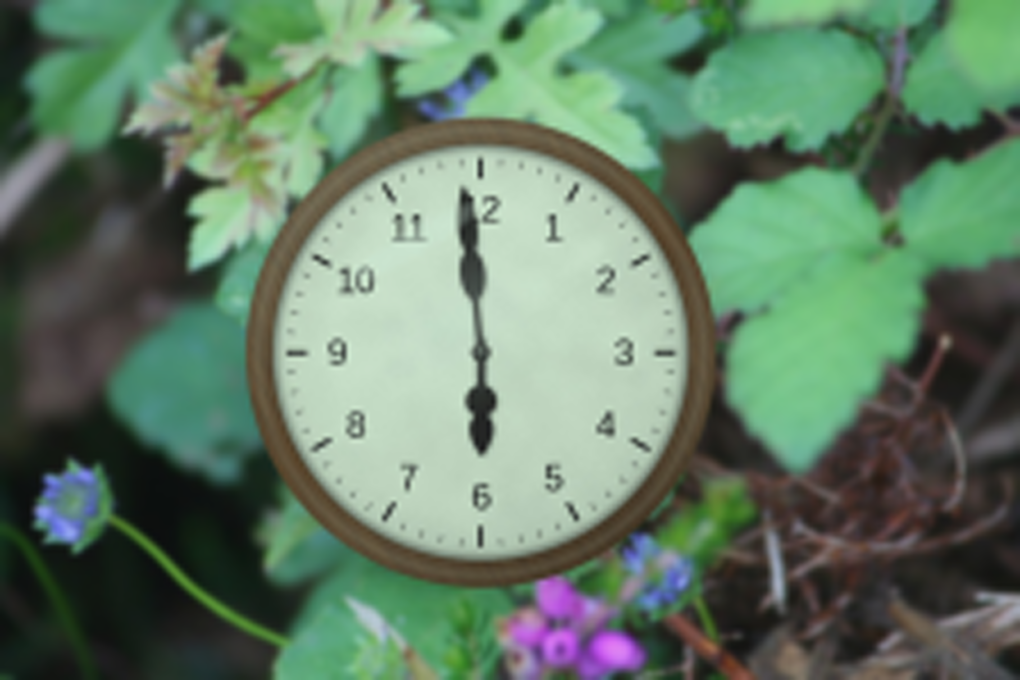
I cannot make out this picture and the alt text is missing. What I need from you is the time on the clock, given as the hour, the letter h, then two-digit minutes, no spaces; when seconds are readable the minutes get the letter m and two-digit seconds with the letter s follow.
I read 5h59
